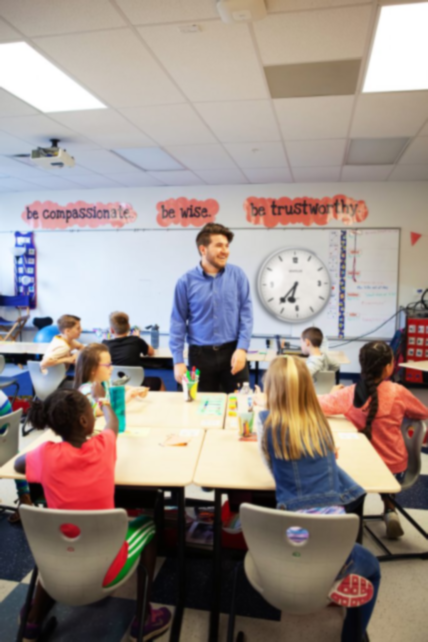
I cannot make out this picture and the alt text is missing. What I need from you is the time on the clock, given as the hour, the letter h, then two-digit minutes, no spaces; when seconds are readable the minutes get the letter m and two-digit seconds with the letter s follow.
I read 6h37
